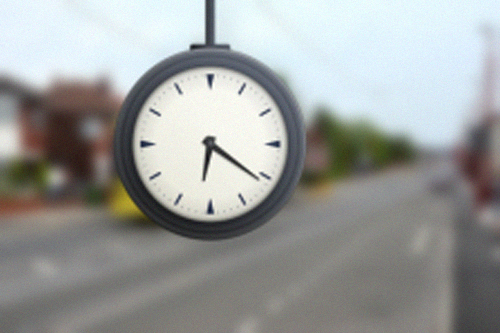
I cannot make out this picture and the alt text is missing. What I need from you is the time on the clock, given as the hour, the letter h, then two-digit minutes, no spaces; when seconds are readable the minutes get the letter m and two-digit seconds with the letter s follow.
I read 6h21
